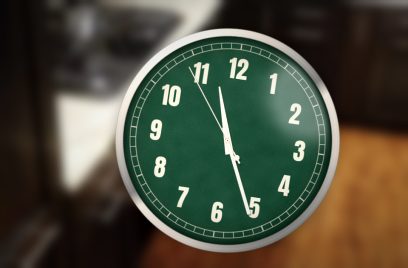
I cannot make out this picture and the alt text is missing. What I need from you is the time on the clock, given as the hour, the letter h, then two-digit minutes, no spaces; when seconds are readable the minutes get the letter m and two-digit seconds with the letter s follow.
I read 11h25m54s
